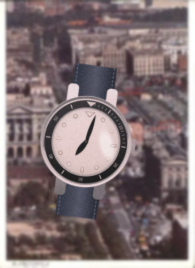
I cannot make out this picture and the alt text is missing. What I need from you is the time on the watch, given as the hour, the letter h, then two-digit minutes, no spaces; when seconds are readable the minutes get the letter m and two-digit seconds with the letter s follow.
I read 7h02
